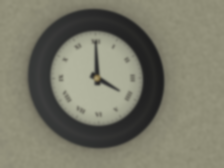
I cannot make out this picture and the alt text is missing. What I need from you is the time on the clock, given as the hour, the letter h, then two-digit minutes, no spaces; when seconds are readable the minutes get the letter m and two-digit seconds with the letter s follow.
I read 4h00
